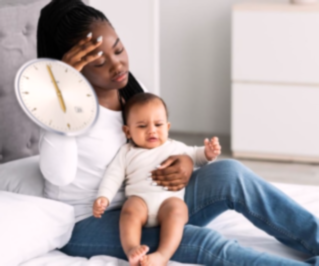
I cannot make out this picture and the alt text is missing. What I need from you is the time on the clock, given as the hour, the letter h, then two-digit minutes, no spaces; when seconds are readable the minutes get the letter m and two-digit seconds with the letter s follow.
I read 5h59
